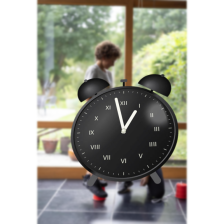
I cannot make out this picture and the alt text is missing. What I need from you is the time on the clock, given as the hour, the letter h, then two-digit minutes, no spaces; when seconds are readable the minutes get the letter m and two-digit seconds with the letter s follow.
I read 12h58
